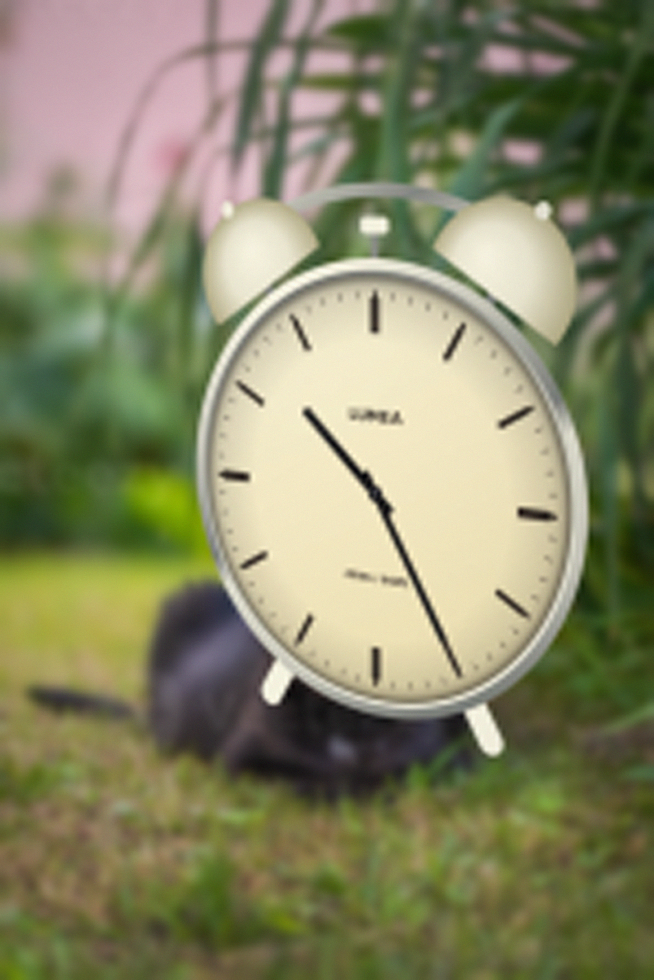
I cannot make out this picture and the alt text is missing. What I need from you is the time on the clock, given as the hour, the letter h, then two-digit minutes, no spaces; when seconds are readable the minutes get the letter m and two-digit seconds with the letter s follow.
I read 10h25
